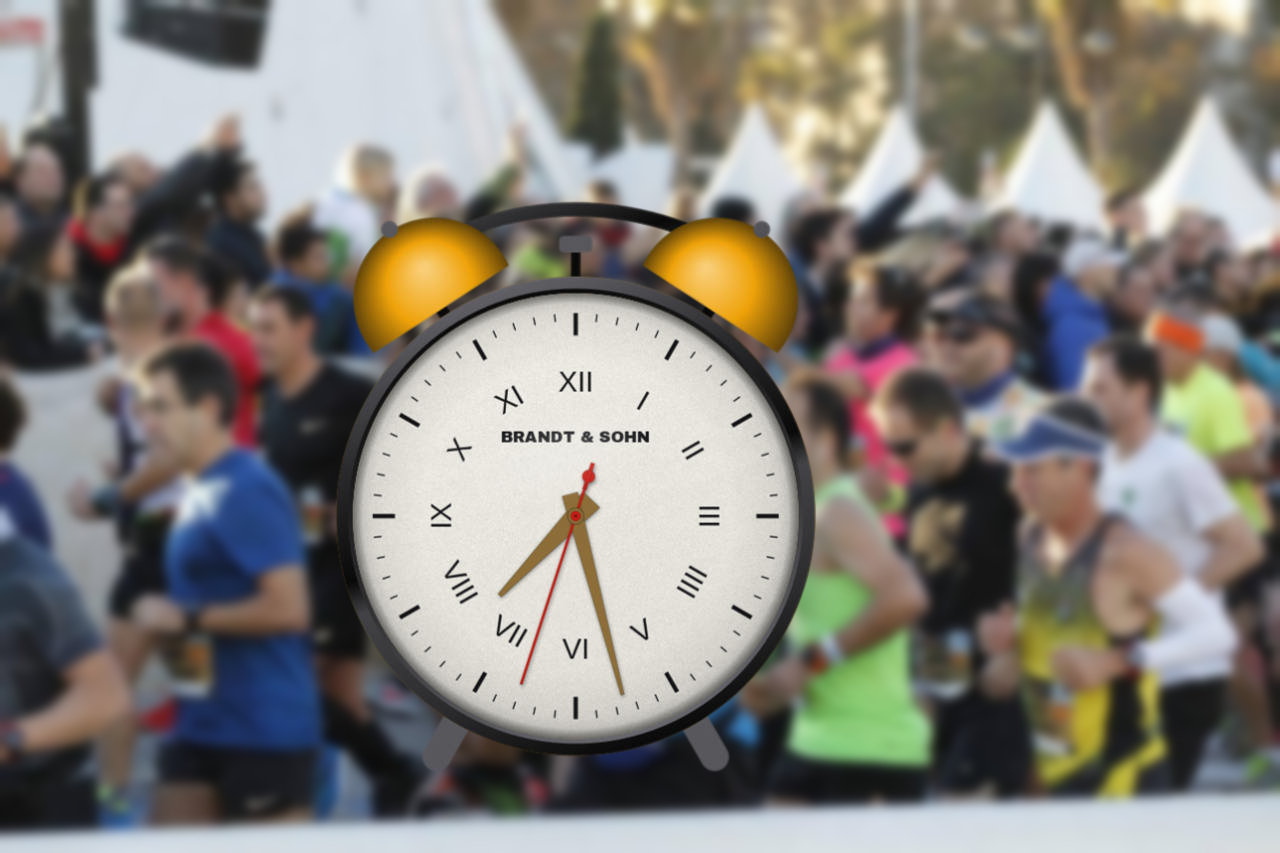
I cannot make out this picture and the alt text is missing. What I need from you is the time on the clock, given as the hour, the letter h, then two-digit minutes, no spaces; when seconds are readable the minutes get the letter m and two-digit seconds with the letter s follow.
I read 7h27m33s
